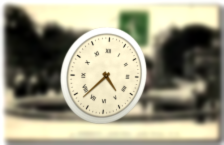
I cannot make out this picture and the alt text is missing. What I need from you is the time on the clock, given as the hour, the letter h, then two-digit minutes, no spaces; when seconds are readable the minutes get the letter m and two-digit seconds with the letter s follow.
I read 4h38
